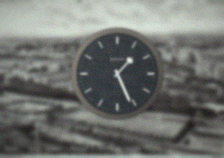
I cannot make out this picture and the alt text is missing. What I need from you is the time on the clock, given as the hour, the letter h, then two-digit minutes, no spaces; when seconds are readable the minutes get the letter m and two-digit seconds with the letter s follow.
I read 1h26
